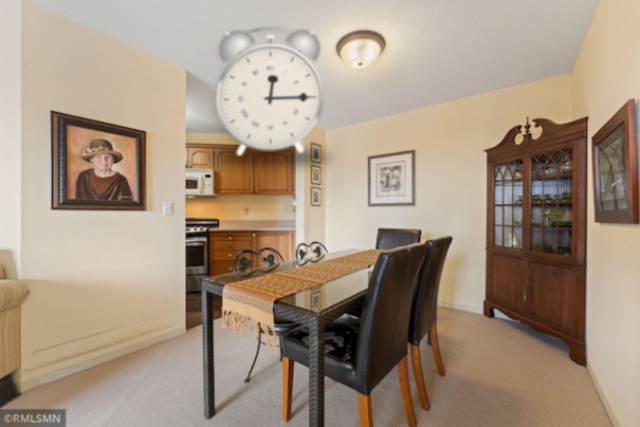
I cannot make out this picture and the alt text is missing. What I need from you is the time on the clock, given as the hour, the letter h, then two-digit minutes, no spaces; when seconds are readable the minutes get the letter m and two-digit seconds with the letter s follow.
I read 12h15
